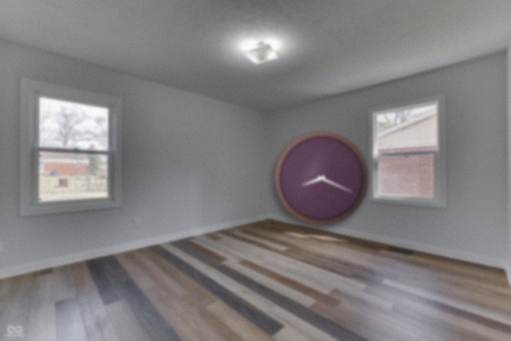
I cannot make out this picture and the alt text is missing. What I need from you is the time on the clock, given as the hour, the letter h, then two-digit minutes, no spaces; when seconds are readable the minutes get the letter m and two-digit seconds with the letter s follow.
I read 8h19
